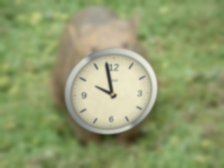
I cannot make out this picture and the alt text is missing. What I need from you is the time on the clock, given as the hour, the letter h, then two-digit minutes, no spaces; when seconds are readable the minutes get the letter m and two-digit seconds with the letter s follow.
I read 9h58
